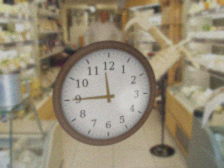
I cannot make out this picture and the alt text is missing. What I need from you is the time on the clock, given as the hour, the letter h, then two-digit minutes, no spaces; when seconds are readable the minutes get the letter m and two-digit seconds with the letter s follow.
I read 11h45
